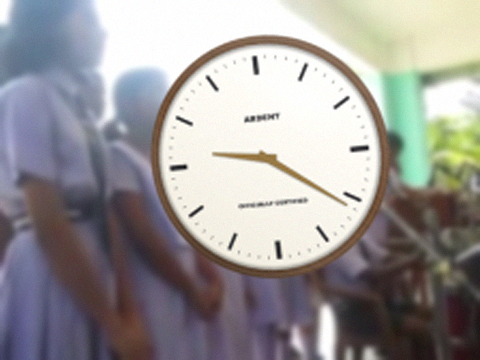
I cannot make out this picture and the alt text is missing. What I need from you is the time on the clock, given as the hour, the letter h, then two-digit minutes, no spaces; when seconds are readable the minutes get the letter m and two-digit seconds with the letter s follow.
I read 9h21
